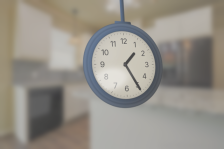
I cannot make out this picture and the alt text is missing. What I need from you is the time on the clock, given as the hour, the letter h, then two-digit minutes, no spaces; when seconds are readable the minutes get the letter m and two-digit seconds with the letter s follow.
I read 1h25
